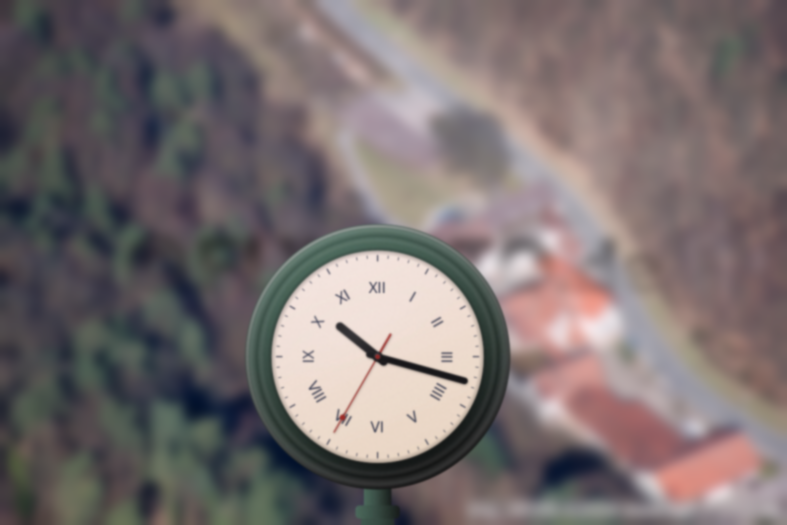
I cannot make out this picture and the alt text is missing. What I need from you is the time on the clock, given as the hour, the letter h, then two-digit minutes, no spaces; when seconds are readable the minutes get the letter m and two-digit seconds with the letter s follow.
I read 10h17m35s
